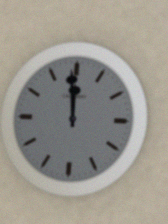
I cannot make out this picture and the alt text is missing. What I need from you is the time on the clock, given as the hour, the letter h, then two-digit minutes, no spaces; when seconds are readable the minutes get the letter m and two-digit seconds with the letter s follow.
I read 11h59
